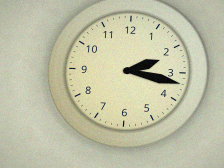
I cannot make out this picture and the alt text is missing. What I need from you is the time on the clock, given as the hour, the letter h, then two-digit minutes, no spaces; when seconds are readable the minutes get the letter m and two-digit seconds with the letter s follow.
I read 2h17
